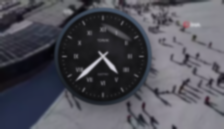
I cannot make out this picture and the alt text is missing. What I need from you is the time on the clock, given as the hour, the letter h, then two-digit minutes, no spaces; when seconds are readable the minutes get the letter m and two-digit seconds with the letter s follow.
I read 4h38
